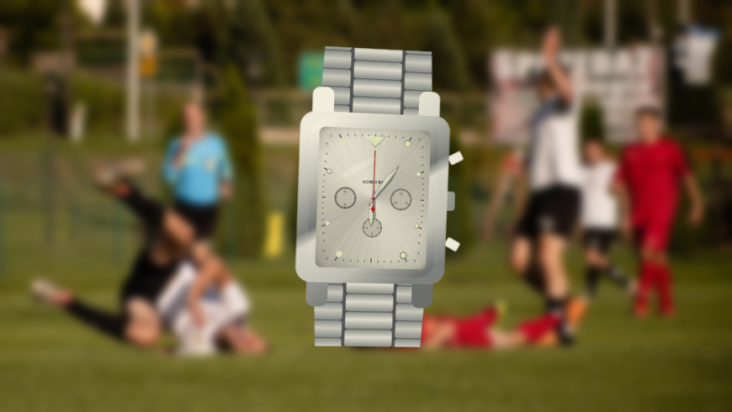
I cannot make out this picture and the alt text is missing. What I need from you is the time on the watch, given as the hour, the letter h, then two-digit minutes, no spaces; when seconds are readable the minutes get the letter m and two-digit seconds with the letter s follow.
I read 6h06
